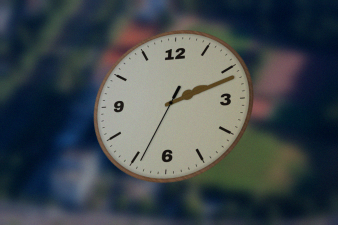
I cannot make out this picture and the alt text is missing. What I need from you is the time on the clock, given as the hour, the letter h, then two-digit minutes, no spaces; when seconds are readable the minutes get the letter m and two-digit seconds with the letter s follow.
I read 2h11m34s
